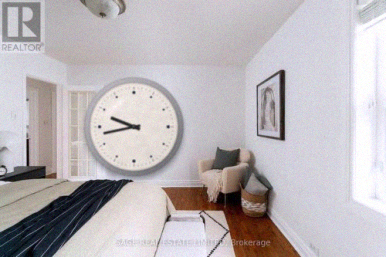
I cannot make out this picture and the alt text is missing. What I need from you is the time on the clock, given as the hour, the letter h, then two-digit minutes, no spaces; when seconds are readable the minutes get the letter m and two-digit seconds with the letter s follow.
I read 9h43
